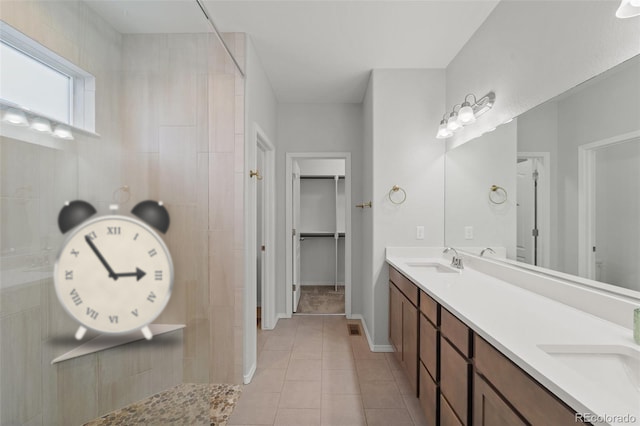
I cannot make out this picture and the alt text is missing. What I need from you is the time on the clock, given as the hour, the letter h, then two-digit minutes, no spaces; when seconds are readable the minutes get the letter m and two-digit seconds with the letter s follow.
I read 2h54
